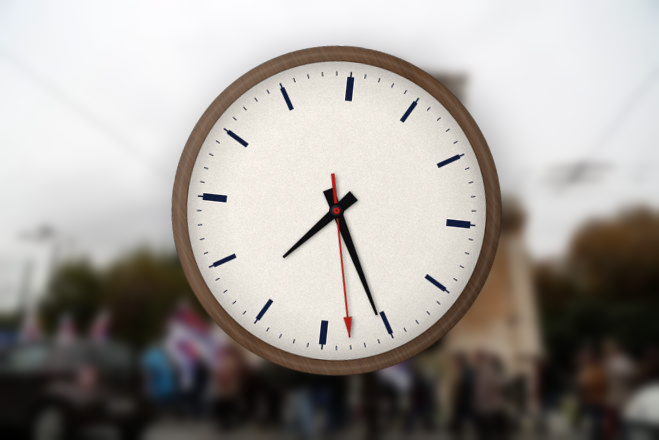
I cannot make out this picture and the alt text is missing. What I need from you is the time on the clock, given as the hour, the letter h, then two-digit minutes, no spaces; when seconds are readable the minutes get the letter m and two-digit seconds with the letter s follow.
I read 7h25m28s
